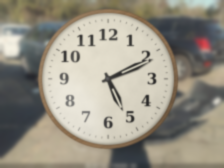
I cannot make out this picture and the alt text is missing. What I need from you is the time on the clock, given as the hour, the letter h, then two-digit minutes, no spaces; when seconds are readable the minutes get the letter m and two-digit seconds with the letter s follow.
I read 5h11
